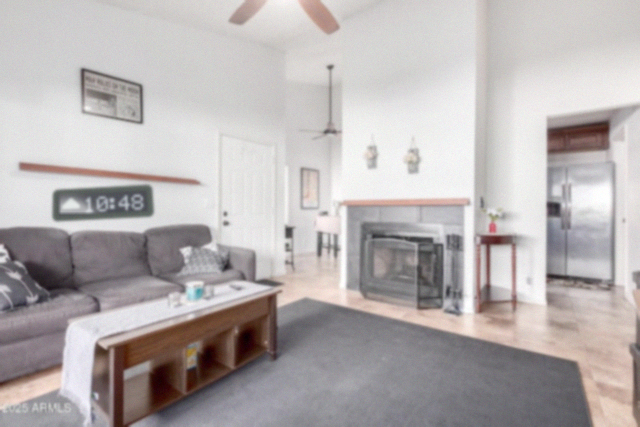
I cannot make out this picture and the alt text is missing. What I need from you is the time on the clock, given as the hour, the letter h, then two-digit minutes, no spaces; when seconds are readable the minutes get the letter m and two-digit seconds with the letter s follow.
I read 10h48
